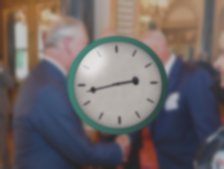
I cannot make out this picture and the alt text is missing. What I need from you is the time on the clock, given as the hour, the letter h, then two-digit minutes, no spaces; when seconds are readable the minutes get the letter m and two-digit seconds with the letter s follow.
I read 2h43
